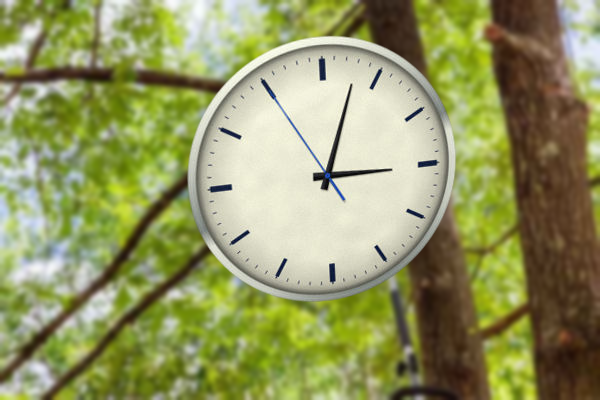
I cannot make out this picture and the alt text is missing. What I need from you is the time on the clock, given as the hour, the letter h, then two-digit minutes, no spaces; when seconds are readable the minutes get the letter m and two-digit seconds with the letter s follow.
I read 3h02m55s
